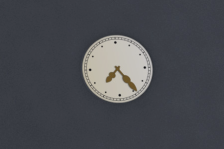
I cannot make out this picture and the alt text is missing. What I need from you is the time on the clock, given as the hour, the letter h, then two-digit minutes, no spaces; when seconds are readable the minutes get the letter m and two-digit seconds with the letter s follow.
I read 7h24
